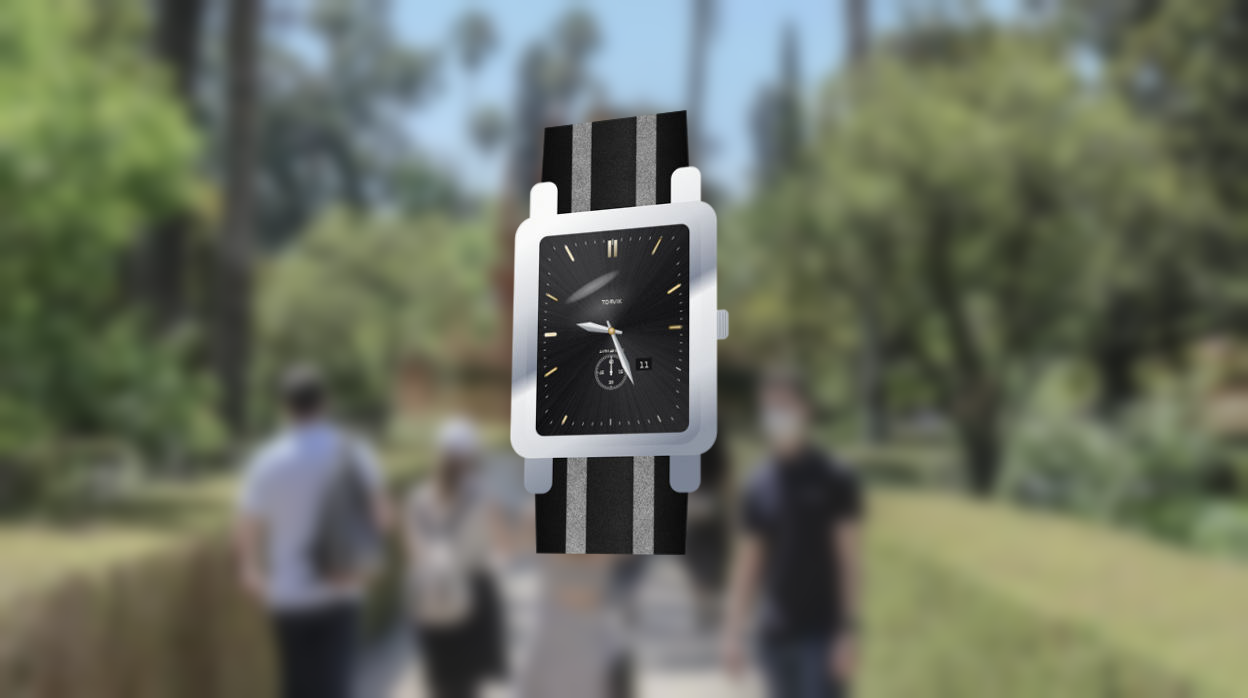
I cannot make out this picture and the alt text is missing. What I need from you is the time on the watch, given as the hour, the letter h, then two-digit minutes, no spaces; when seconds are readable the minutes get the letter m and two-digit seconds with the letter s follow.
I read 9h26
